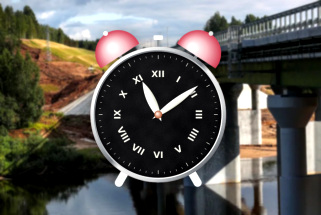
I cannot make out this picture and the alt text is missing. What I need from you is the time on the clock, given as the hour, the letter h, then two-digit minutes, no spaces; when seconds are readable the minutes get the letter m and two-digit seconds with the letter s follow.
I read 11h09
